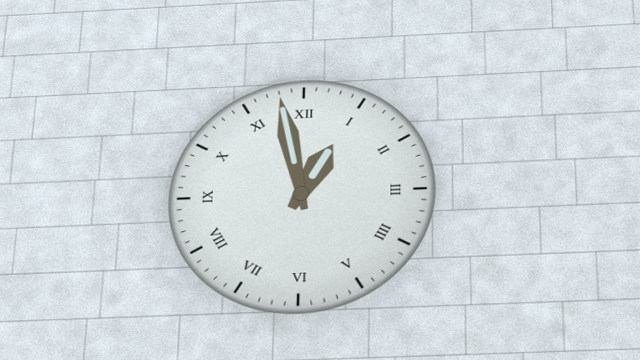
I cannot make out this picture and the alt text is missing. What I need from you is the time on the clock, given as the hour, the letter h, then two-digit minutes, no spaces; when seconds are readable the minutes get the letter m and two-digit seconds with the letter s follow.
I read 12h58
